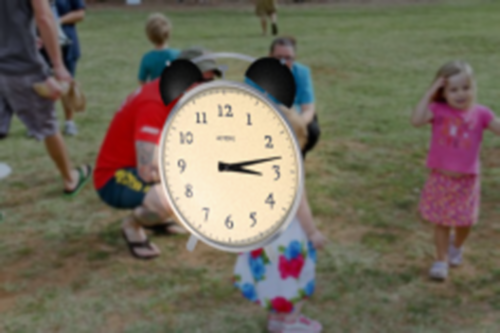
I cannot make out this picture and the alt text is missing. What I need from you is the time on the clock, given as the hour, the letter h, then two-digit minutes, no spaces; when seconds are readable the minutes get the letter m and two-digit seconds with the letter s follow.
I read 3h13
